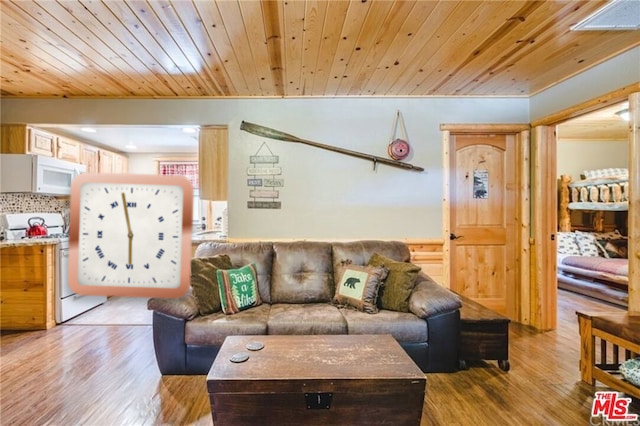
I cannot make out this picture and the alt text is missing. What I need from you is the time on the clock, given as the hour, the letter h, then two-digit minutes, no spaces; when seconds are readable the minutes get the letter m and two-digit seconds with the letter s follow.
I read 5h58
